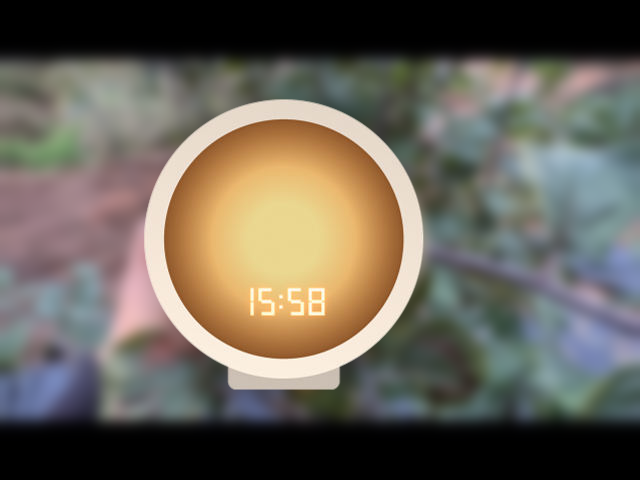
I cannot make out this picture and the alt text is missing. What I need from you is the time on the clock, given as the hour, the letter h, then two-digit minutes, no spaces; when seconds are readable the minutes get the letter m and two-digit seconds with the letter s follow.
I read 15h58
